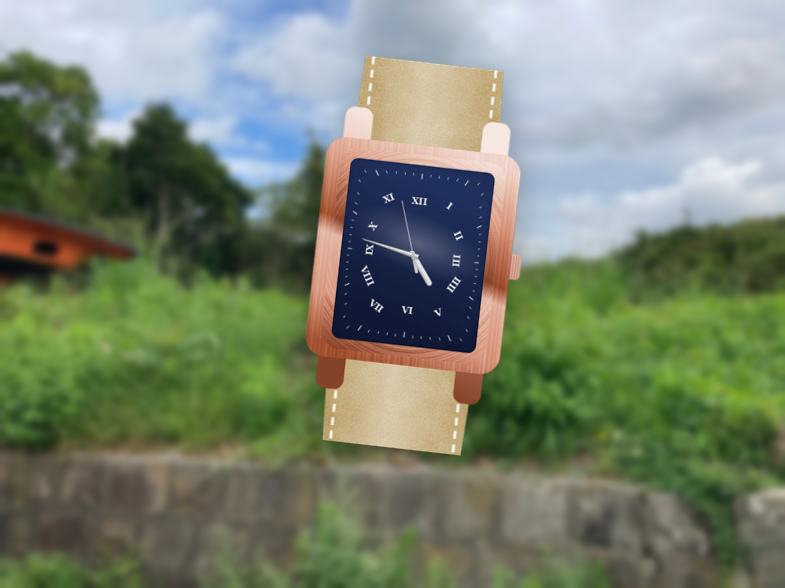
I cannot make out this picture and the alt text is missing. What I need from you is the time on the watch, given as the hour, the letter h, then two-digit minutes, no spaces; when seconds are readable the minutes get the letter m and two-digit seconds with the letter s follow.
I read 4h46m57s
